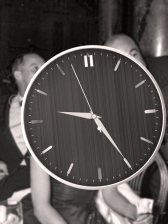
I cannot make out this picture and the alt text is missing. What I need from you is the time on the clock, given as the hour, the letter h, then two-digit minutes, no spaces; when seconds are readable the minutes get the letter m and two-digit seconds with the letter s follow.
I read 9h24m57s
